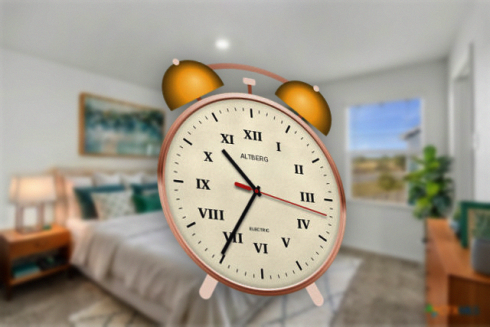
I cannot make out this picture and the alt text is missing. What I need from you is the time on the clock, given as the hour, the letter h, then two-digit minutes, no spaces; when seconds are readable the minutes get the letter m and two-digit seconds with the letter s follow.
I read 10h35m17s
